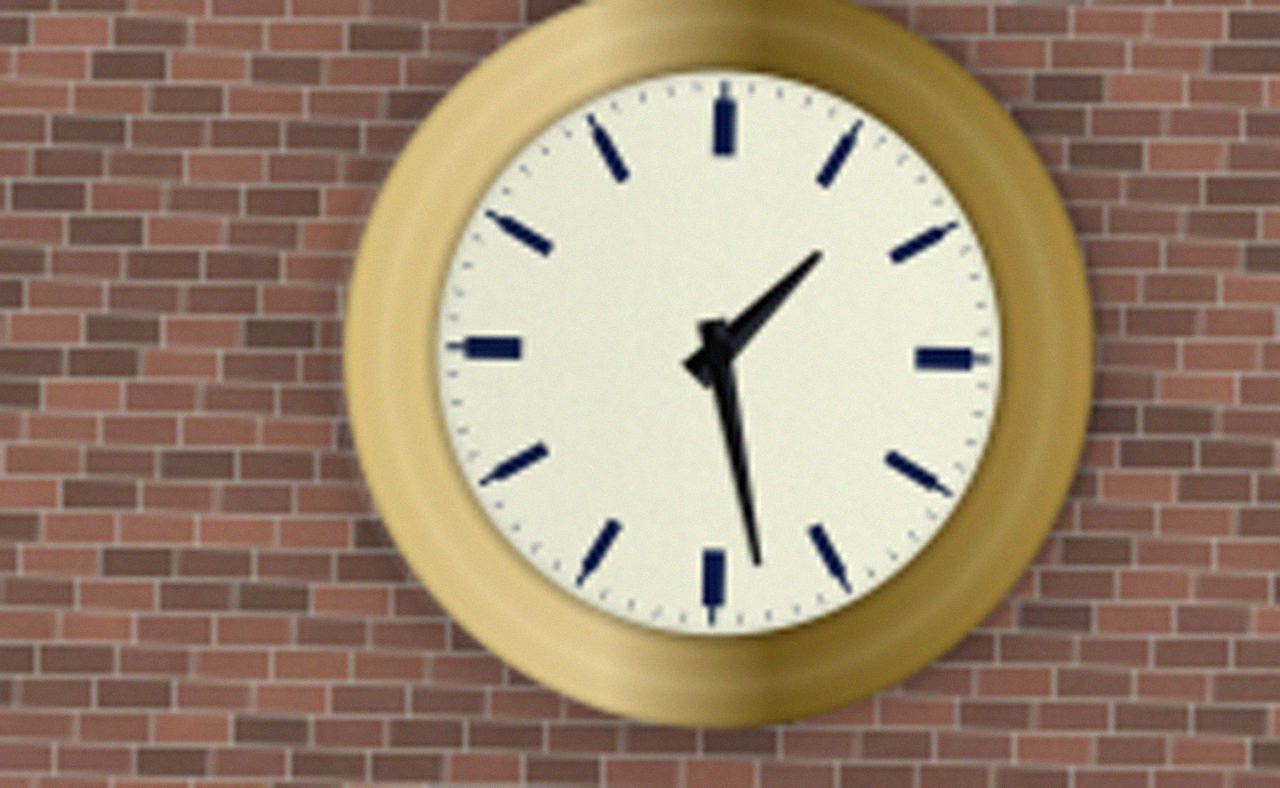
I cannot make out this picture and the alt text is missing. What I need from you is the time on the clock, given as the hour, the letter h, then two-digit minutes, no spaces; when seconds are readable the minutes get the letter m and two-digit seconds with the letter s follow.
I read 1h28
